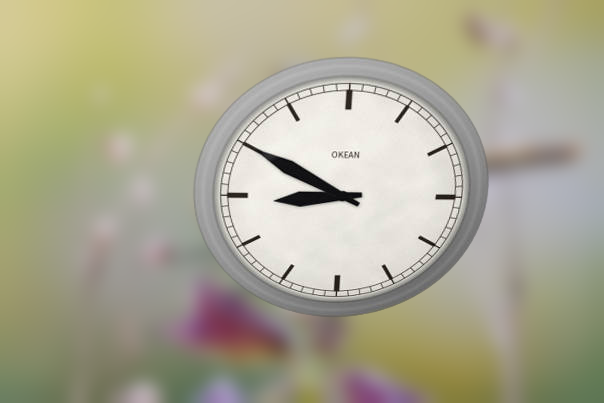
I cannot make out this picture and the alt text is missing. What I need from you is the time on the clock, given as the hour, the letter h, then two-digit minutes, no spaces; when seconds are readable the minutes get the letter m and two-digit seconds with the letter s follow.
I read 8h50
